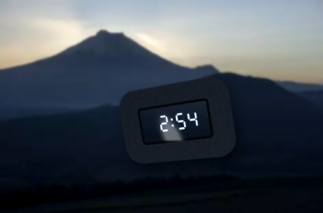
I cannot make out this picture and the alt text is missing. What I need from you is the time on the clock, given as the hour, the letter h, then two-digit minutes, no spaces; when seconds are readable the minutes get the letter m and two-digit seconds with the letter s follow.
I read 2h54
